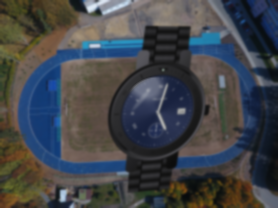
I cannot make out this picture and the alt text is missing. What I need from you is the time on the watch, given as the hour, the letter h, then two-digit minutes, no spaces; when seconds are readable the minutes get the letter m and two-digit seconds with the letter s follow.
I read 5h02
